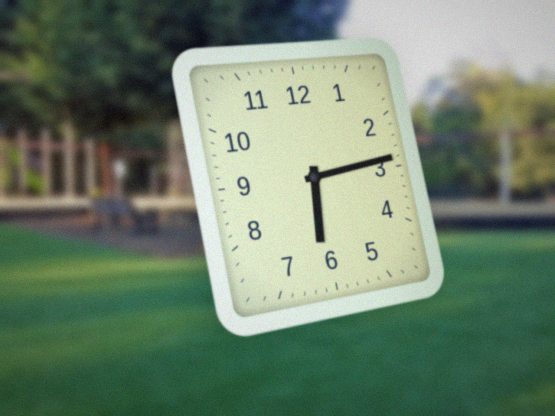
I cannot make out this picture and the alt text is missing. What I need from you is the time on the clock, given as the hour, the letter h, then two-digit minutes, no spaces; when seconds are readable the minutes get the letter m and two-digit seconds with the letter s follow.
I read 6h14
